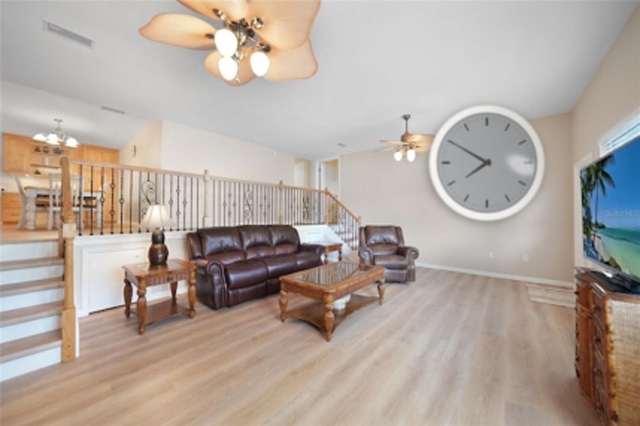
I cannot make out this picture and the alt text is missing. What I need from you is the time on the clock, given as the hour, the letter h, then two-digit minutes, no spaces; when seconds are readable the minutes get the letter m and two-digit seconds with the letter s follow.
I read 7h50
